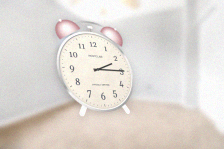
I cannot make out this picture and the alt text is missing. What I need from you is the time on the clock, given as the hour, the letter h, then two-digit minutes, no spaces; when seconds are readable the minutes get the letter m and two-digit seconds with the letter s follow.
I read 2h15
